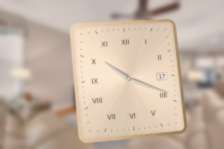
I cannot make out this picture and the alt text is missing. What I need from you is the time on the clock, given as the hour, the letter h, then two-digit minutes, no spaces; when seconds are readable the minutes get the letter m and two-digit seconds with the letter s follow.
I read 10h19
